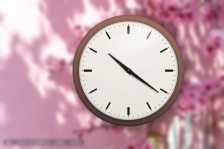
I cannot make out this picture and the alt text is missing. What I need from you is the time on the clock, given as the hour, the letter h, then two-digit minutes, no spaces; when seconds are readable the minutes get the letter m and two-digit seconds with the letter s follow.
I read 10h21
